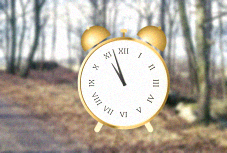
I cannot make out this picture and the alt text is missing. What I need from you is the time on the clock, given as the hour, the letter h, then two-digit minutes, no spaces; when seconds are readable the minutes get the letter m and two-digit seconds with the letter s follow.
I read 10h57
